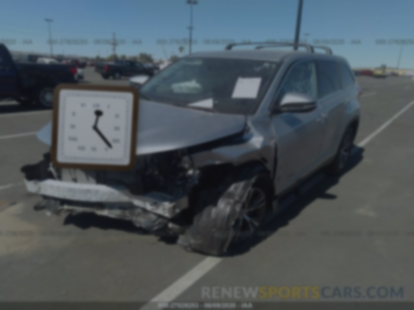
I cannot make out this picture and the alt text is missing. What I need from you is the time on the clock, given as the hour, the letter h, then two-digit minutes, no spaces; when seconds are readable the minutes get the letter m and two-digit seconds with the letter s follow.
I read 12h23
